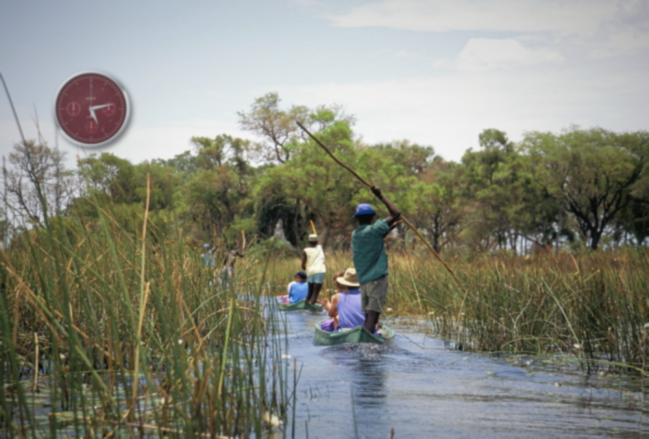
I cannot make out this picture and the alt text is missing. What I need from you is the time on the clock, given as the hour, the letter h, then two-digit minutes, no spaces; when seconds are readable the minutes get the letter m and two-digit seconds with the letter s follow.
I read 5h13
